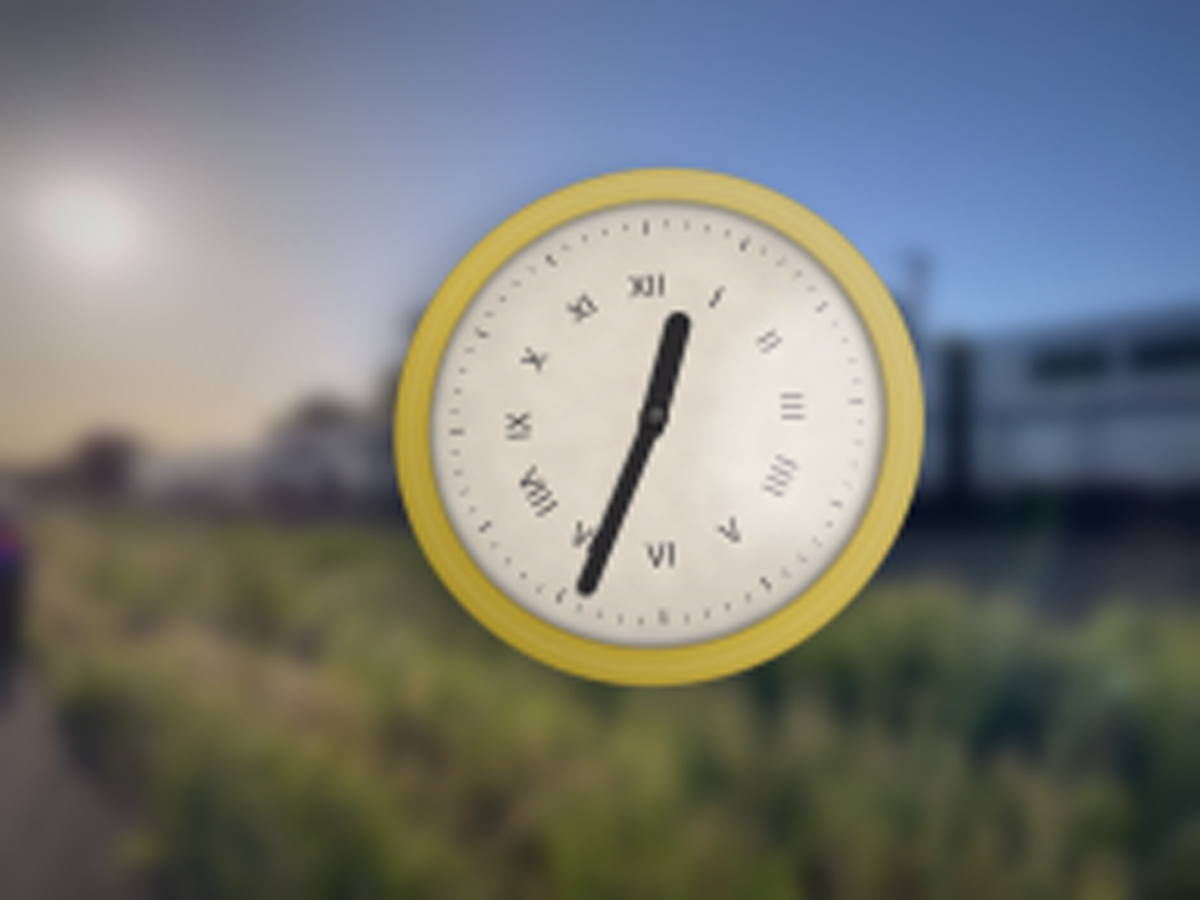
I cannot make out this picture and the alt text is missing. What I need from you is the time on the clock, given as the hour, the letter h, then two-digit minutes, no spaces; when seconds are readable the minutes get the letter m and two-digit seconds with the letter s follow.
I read 12h34
